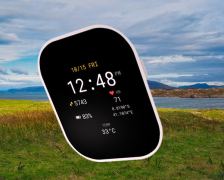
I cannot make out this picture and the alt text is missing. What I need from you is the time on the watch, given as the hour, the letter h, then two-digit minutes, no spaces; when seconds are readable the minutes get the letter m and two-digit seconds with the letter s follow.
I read 12h48
